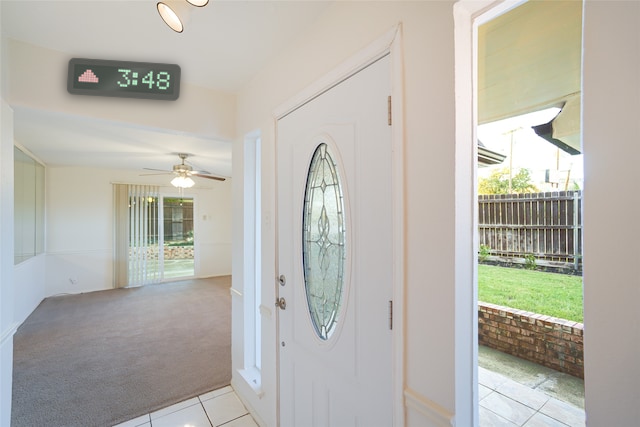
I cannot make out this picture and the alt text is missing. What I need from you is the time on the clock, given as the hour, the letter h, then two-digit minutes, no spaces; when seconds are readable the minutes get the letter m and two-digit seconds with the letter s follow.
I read 3h48
